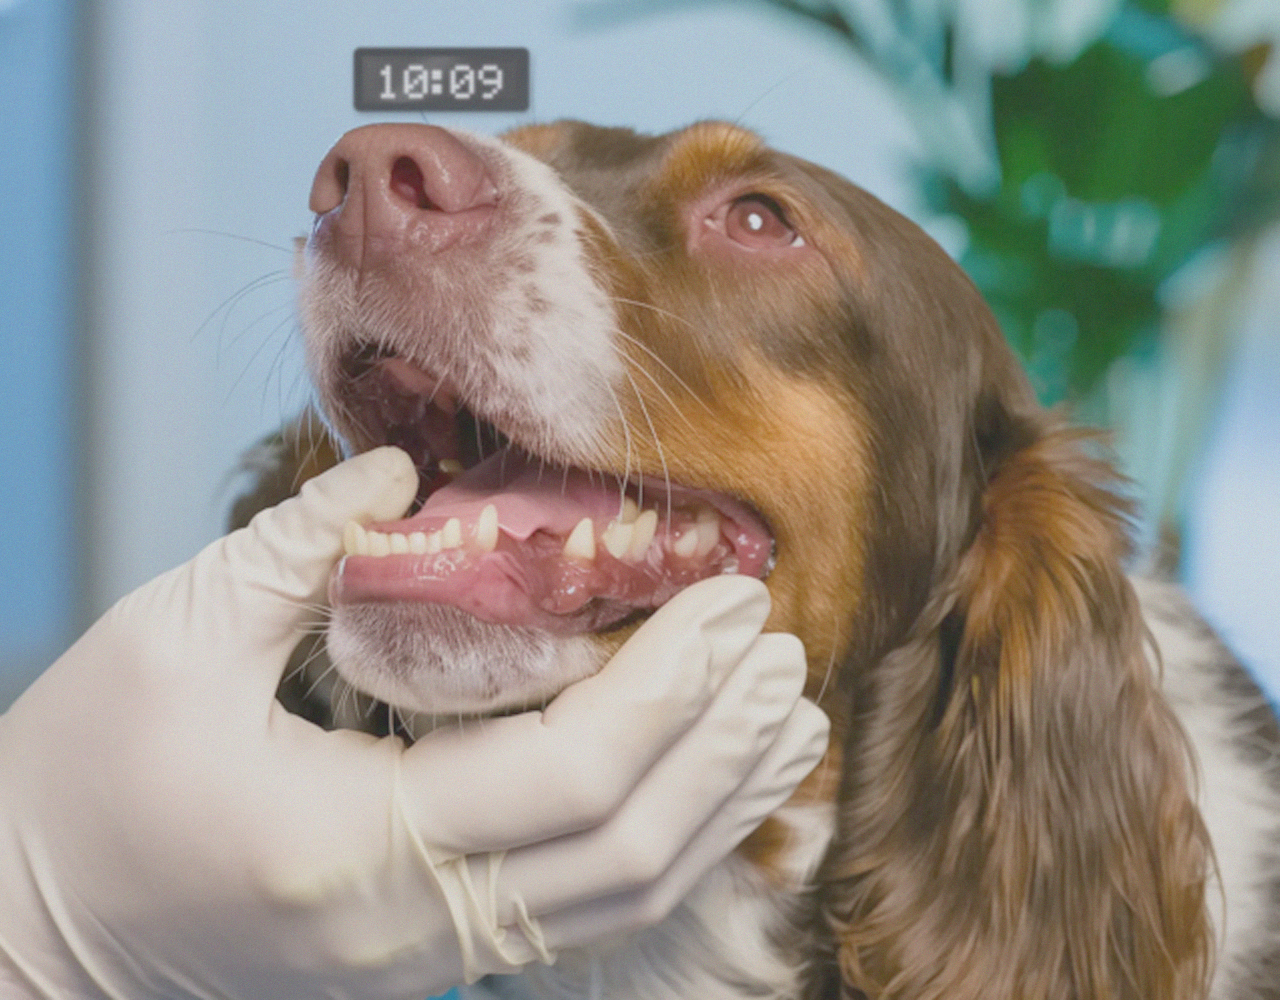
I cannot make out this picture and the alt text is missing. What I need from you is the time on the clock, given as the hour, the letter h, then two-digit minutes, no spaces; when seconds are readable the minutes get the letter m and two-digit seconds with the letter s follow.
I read 10h09
